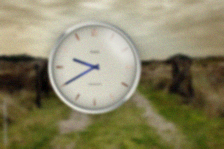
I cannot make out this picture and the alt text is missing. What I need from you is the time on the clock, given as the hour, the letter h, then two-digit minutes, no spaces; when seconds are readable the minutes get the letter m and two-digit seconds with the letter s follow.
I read 9h40
